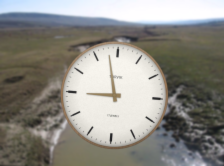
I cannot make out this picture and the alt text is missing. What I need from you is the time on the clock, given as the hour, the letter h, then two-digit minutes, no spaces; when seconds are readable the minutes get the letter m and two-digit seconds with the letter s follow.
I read 8h58
